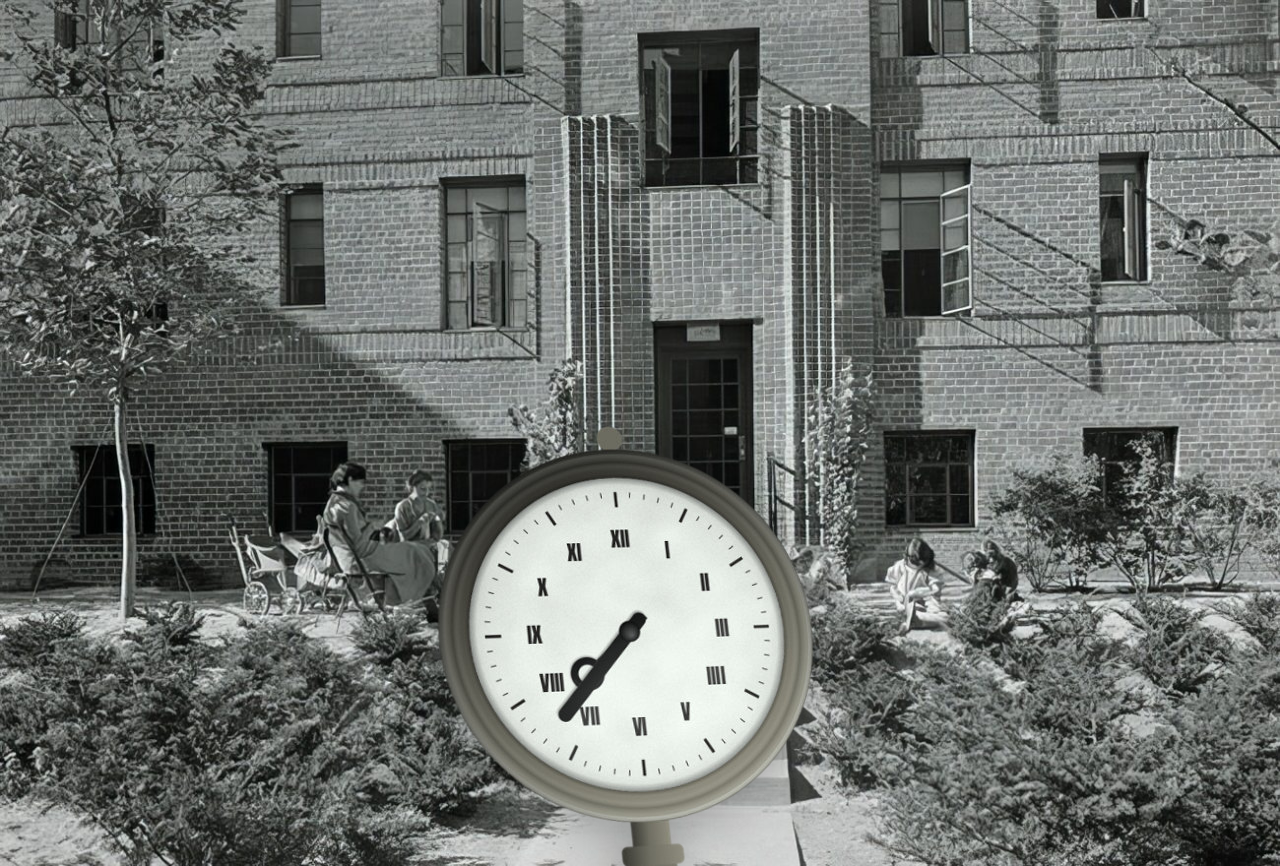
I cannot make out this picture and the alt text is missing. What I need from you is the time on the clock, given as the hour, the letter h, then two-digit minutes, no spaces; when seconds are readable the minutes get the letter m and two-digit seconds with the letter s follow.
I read 7h37
